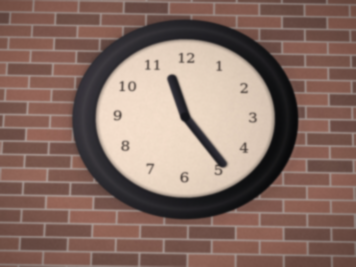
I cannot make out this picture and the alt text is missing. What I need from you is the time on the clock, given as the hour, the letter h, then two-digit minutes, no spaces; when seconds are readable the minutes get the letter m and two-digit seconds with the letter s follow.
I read 11h24
